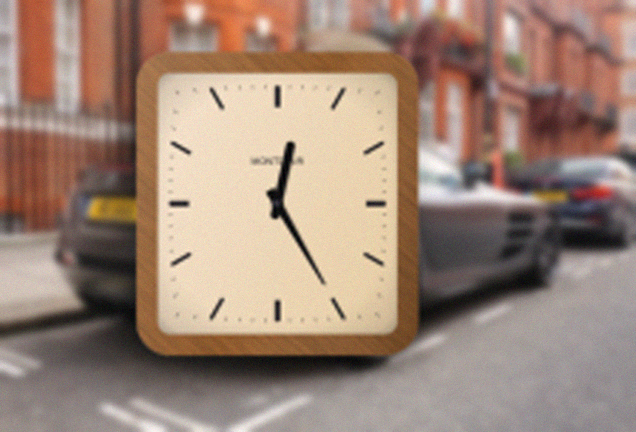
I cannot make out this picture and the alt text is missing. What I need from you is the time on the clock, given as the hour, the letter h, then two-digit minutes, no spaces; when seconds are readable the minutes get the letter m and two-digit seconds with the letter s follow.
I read 12h25
